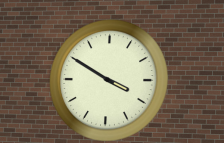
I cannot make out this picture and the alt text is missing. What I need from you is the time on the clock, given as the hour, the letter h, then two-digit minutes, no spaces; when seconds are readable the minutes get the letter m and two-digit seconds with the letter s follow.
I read 3h50
